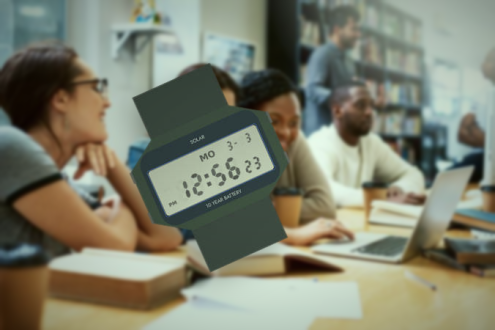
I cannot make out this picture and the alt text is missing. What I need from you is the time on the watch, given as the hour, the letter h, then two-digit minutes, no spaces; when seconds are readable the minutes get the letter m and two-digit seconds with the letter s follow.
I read 12h56m23s
